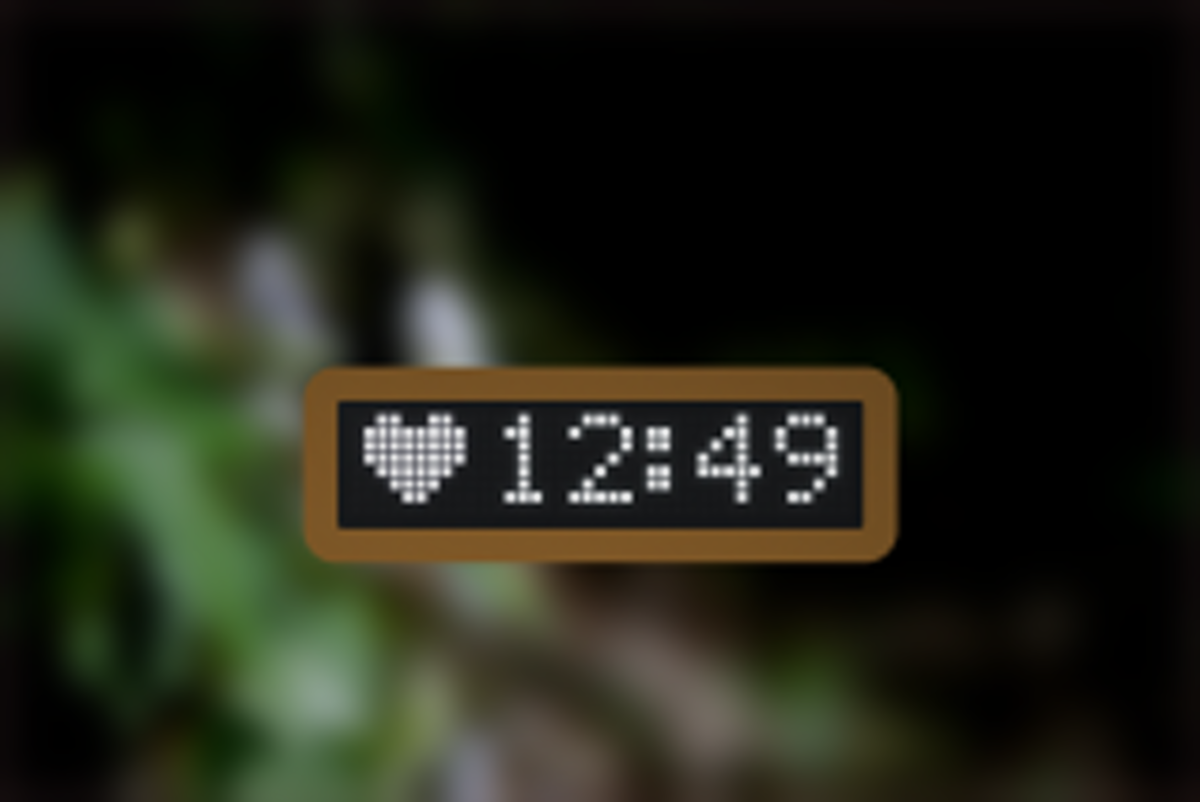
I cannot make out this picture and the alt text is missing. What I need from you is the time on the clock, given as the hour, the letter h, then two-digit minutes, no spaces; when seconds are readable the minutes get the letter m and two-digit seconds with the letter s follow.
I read 12h49
